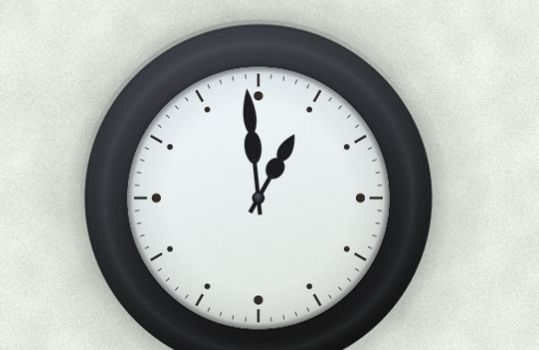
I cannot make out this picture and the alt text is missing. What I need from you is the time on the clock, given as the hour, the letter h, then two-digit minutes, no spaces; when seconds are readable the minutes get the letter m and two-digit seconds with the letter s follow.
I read 12h59
